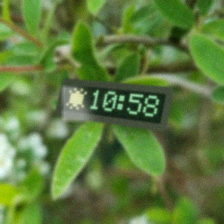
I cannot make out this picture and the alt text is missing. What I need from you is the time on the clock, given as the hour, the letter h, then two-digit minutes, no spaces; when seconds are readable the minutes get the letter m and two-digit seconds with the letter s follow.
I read 10h58
